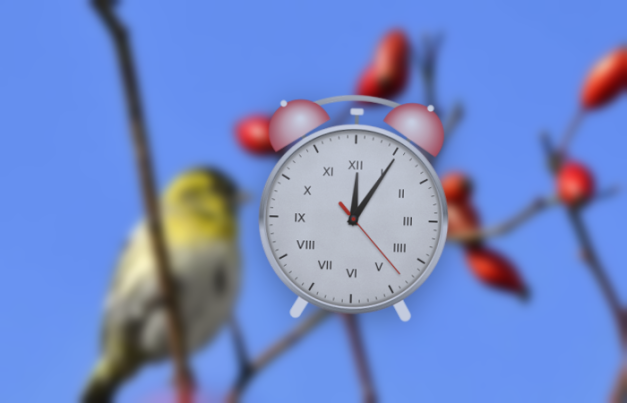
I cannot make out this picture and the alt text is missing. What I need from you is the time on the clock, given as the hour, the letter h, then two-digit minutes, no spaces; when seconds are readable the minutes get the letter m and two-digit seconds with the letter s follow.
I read 12h05m23s
